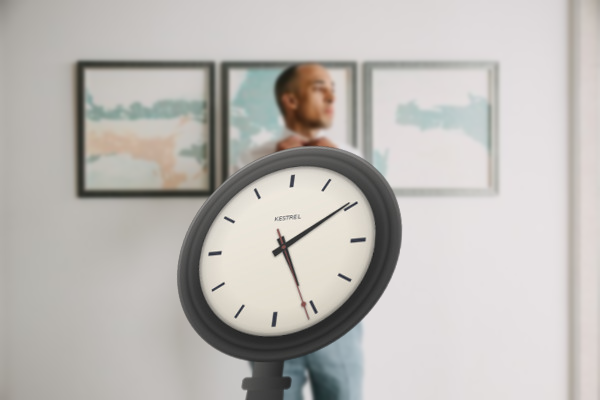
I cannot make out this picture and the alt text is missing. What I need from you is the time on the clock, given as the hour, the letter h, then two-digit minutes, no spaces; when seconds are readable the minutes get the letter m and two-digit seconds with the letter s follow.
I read 5h09m26s
